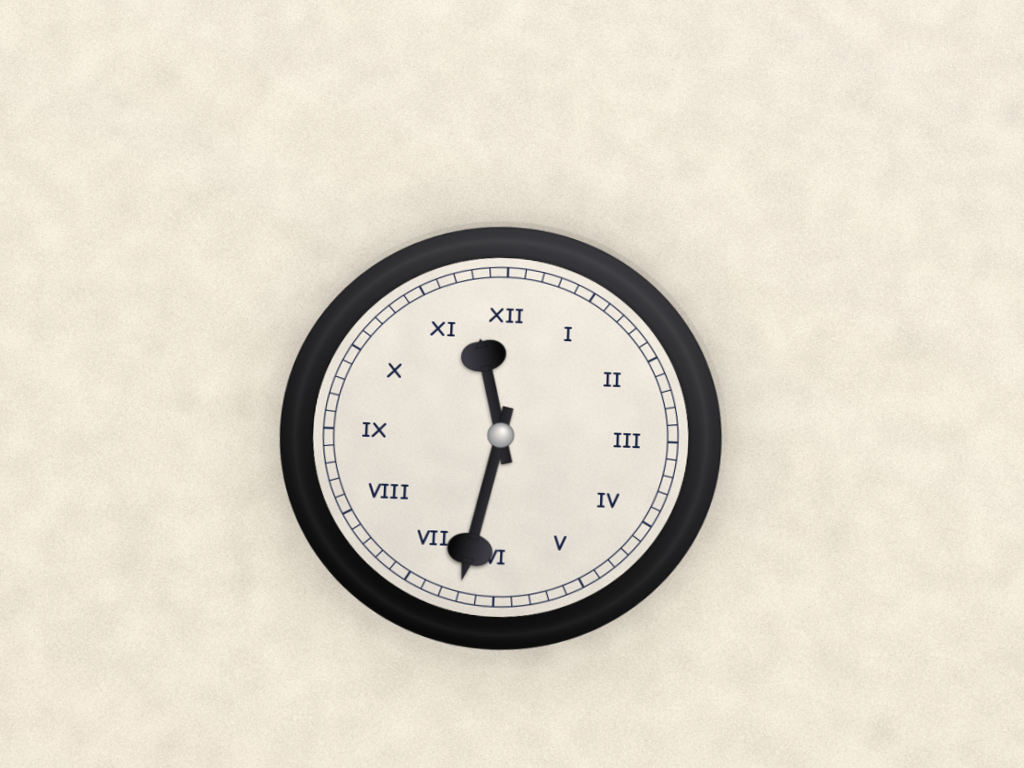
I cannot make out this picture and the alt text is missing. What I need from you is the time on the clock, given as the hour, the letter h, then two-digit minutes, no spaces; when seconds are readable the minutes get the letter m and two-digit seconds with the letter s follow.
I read 11h32
